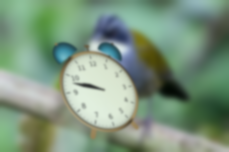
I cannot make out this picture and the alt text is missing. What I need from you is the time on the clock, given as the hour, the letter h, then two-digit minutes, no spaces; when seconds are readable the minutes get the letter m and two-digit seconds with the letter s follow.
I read 9h48
